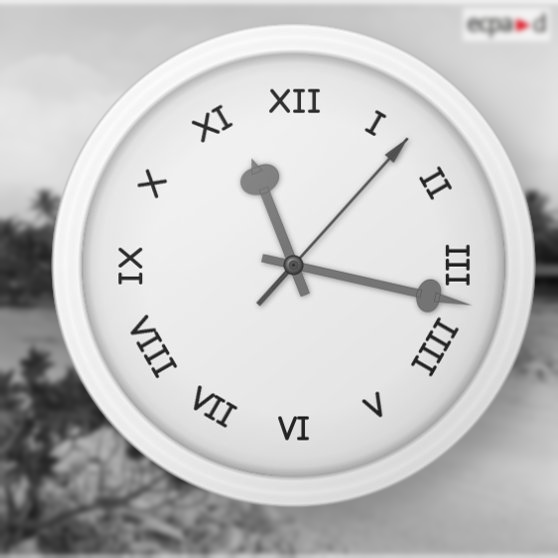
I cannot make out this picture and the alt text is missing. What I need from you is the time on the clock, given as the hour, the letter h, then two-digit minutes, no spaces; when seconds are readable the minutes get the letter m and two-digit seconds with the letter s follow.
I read 11h17m07s
